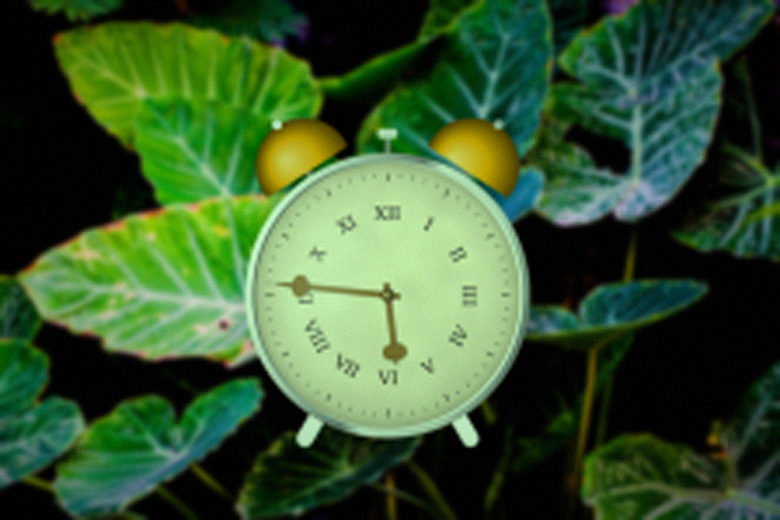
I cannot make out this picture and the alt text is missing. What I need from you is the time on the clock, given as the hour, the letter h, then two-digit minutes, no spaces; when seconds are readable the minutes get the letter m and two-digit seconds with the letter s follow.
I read 5h46
